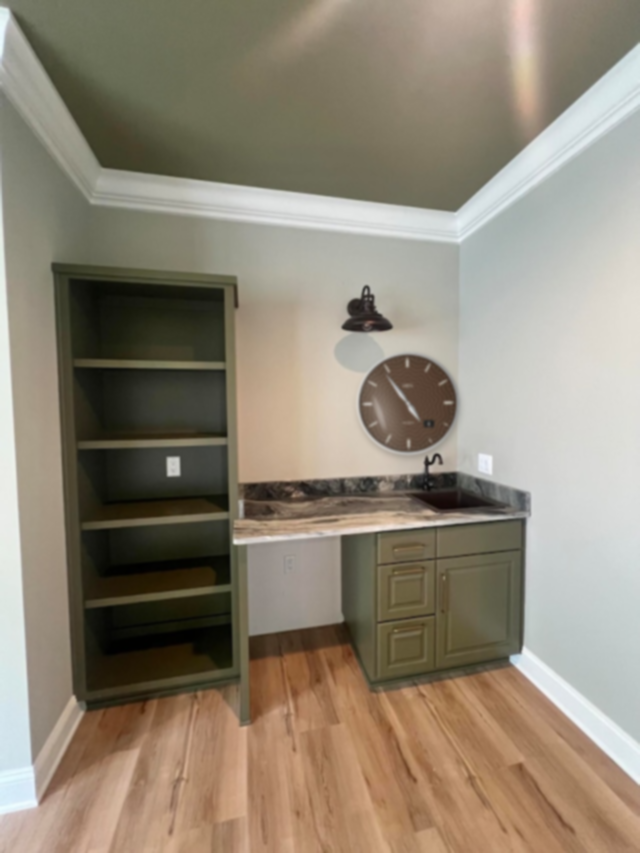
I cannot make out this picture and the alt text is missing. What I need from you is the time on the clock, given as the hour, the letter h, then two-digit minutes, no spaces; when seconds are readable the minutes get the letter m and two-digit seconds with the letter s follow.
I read 4h54
